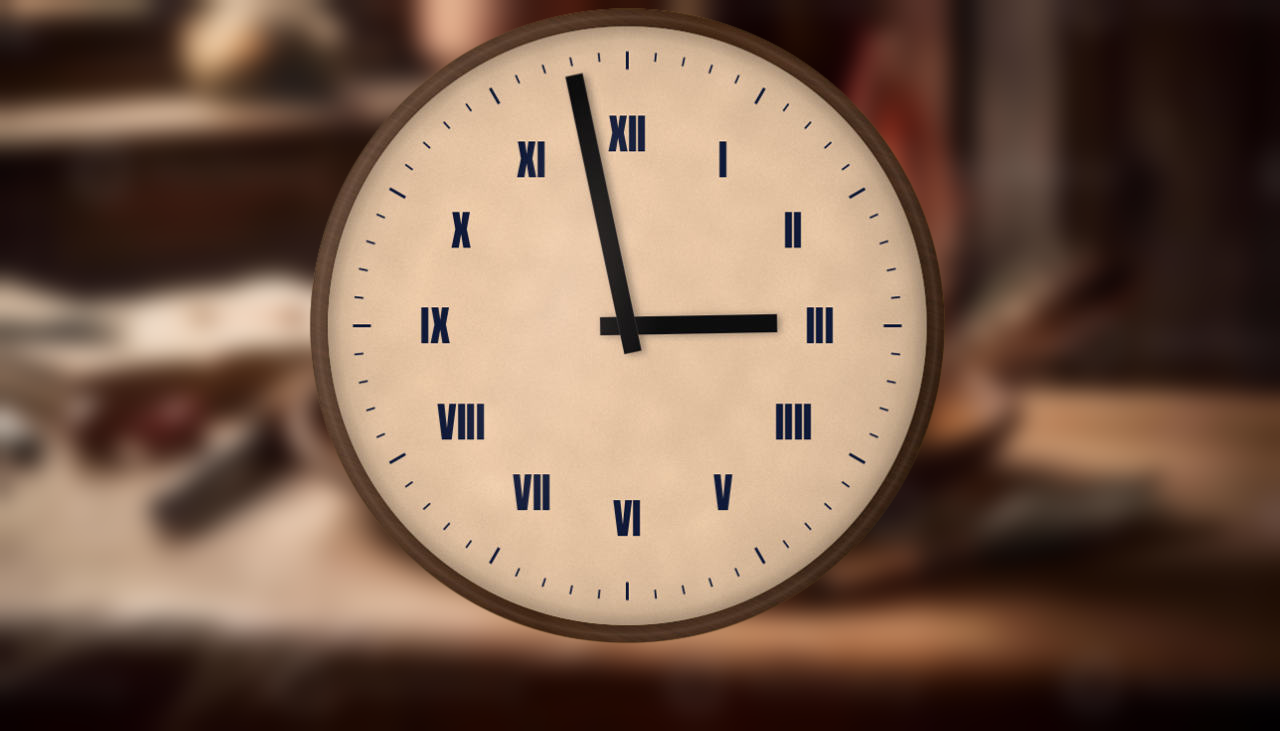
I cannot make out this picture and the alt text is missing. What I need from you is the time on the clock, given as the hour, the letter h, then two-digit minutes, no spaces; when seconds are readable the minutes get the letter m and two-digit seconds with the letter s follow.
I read 2h58
